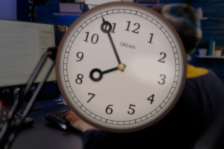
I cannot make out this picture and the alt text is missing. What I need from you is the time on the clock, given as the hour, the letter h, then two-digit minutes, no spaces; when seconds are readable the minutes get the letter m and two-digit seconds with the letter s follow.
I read 7h54
